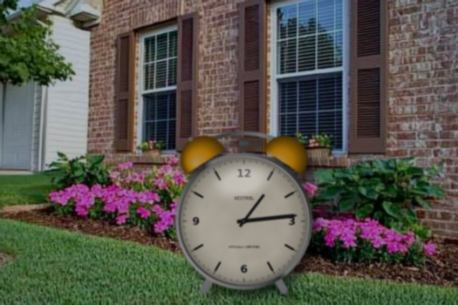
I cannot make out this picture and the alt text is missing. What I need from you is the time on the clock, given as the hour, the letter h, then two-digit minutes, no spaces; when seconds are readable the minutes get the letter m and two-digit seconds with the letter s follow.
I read 1h14
